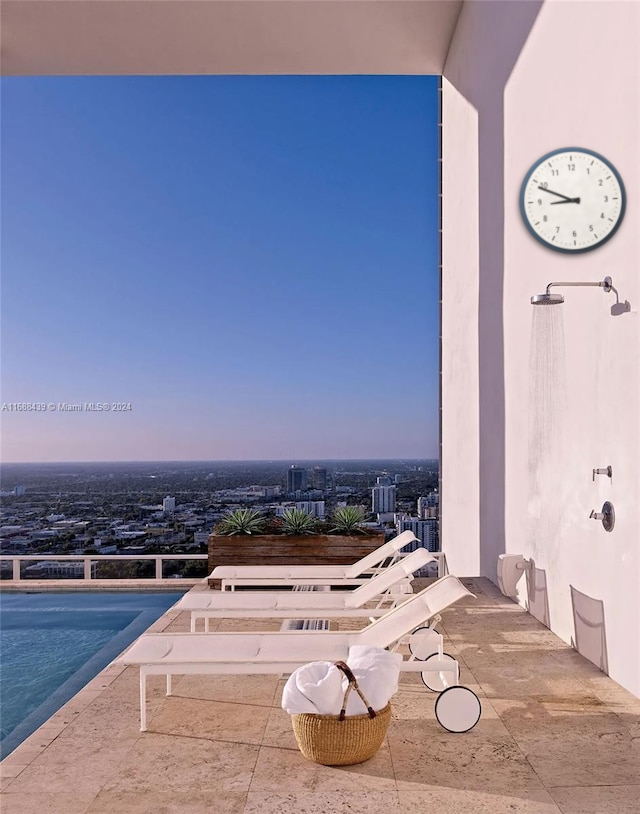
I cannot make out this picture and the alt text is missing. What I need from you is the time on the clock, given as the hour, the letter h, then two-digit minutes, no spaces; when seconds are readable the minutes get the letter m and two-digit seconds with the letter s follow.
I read 8h49
